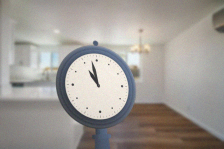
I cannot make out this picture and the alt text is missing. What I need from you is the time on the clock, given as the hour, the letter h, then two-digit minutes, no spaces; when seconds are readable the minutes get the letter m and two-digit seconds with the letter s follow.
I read 10h58
